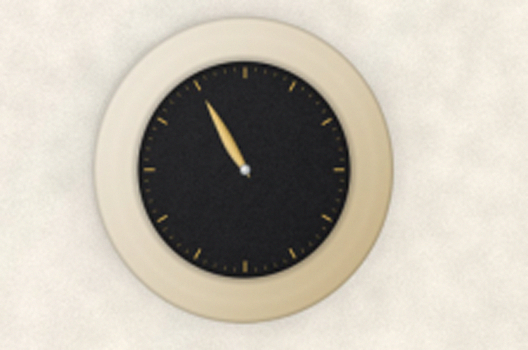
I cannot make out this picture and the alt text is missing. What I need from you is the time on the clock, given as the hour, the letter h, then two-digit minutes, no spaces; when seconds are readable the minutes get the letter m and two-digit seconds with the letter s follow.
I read 10h55
